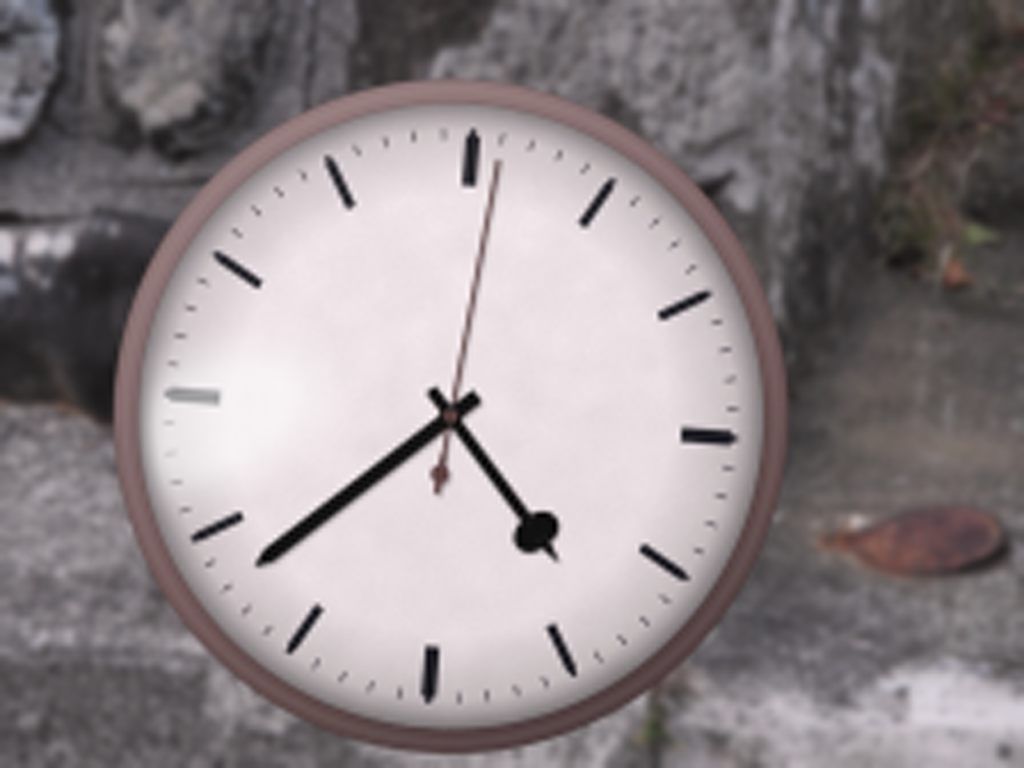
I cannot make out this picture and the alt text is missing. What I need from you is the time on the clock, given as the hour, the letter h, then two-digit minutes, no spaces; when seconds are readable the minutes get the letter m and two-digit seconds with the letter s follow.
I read 4h38m01s
